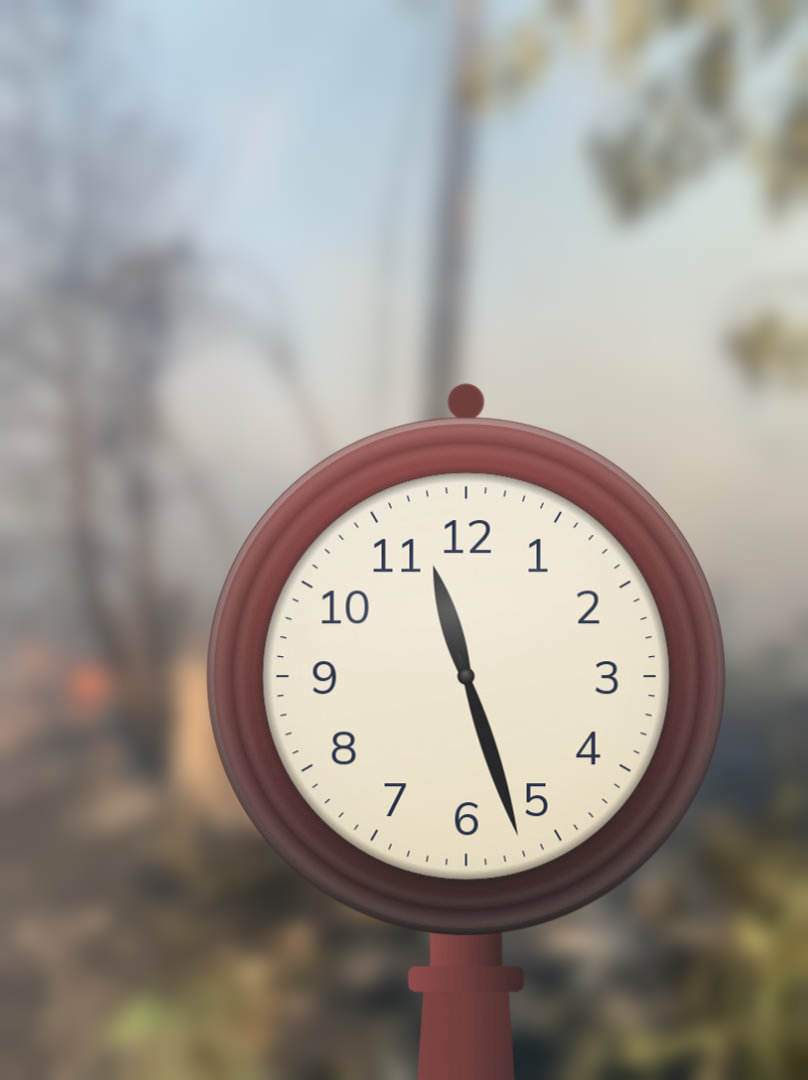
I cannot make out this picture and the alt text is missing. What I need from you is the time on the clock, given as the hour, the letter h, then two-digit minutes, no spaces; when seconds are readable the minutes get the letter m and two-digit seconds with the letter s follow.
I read 11h27
